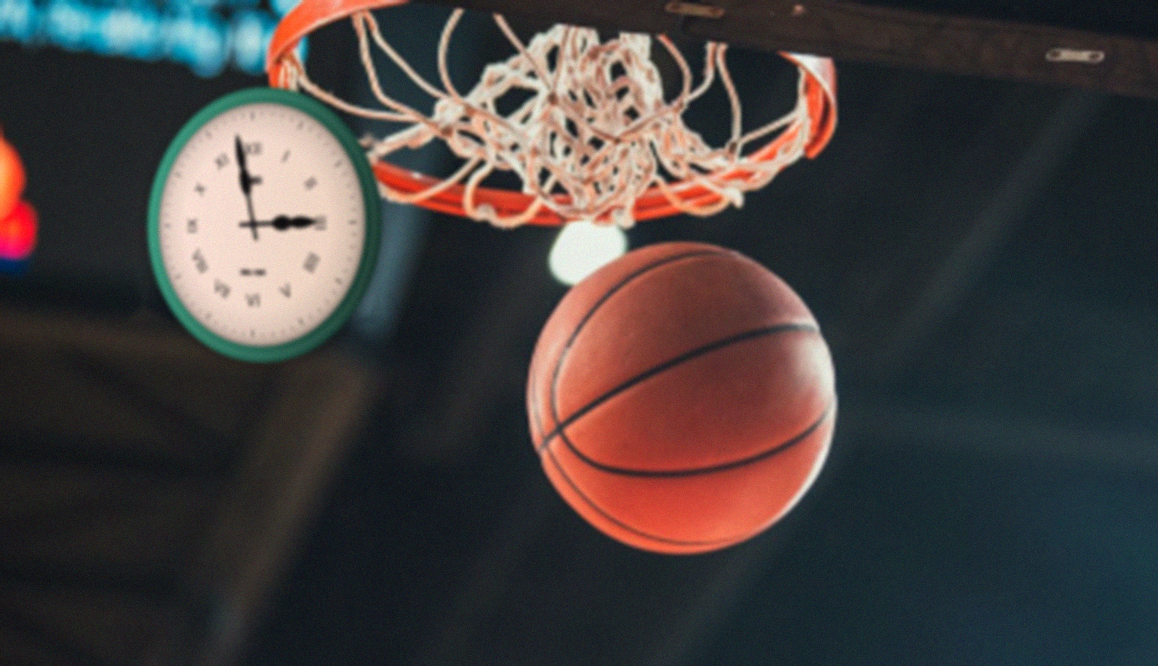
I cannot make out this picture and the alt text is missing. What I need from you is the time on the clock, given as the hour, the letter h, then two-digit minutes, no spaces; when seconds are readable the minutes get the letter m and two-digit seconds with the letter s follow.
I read 2h58
